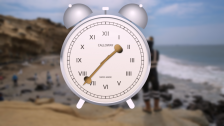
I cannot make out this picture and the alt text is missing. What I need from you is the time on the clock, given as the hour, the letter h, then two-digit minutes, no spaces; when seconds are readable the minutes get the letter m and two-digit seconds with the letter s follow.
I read 1h37
